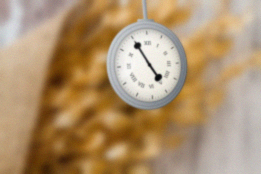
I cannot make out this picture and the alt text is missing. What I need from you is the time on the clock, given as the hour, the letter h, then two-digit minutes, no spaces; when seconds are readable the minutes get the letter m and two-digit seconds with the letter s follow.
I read 4h55
